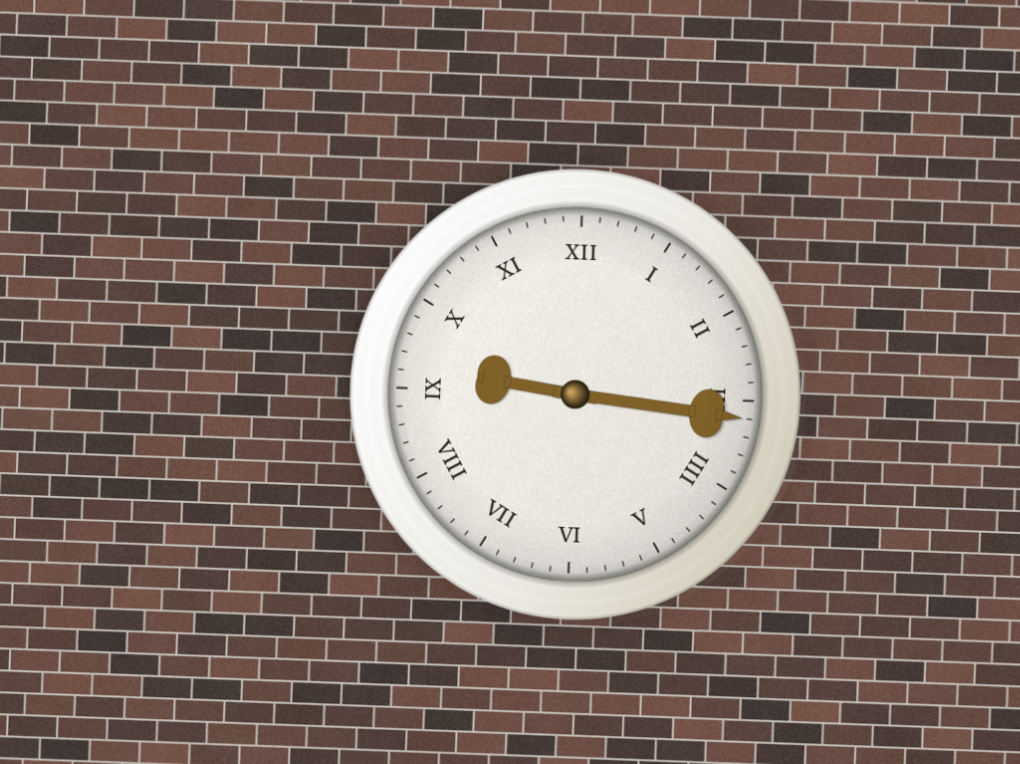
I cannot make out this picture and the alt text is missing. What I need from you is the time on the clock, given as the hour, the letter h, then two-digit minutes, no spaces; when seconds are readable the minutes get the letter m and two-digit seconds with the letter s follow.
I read 9h16
